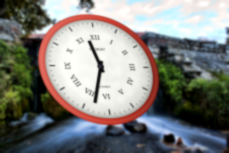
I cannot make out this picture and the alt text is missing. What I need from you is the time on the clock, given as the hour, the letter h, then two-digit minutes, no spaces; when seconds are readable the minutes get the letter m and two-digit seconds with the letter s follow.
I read 11h33
